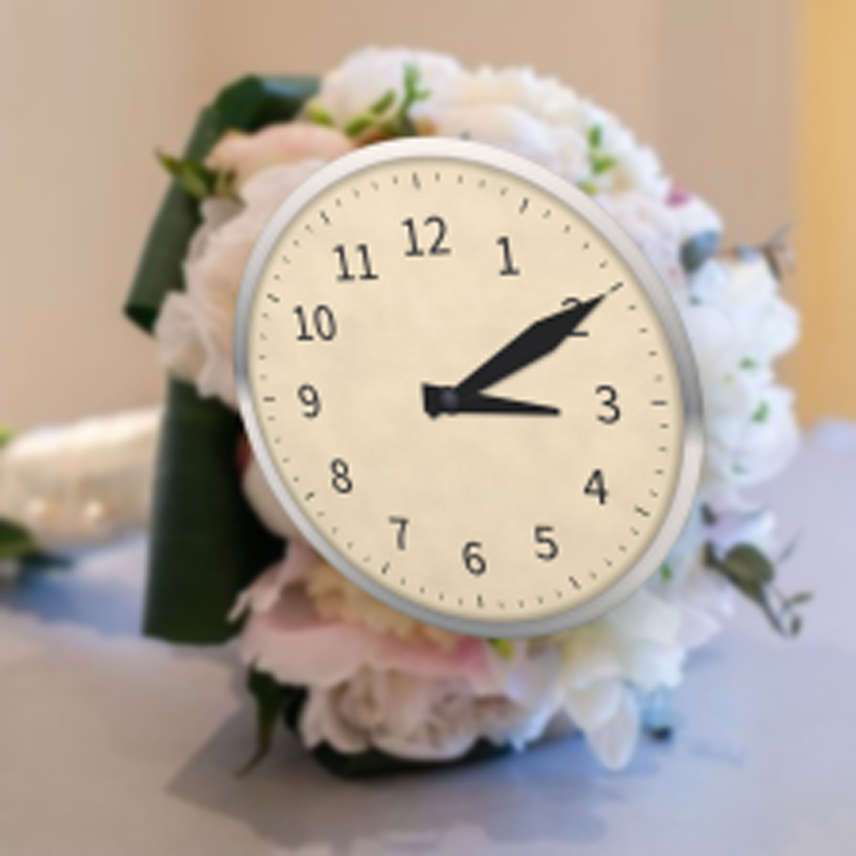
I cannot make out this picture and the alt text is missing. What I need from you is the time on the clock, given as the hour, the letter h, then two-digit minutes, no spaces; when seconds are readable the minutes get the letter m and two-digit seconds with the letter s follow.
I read 3h10
